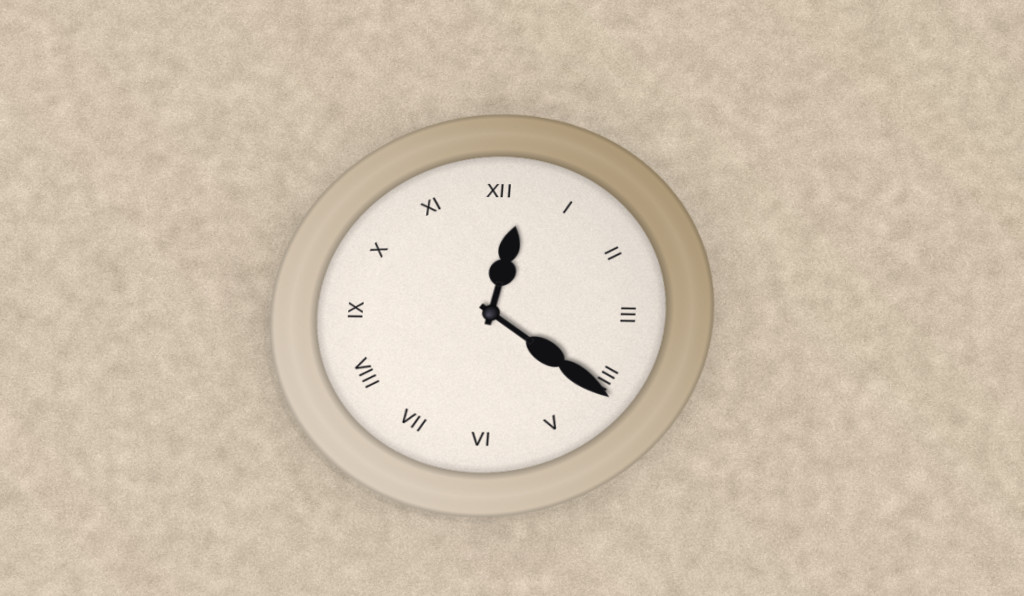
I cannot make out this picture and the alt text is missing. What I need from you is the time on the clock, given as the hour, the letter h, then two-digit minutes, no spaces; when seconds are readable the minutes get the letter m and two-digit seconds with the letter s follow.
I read 12h21
